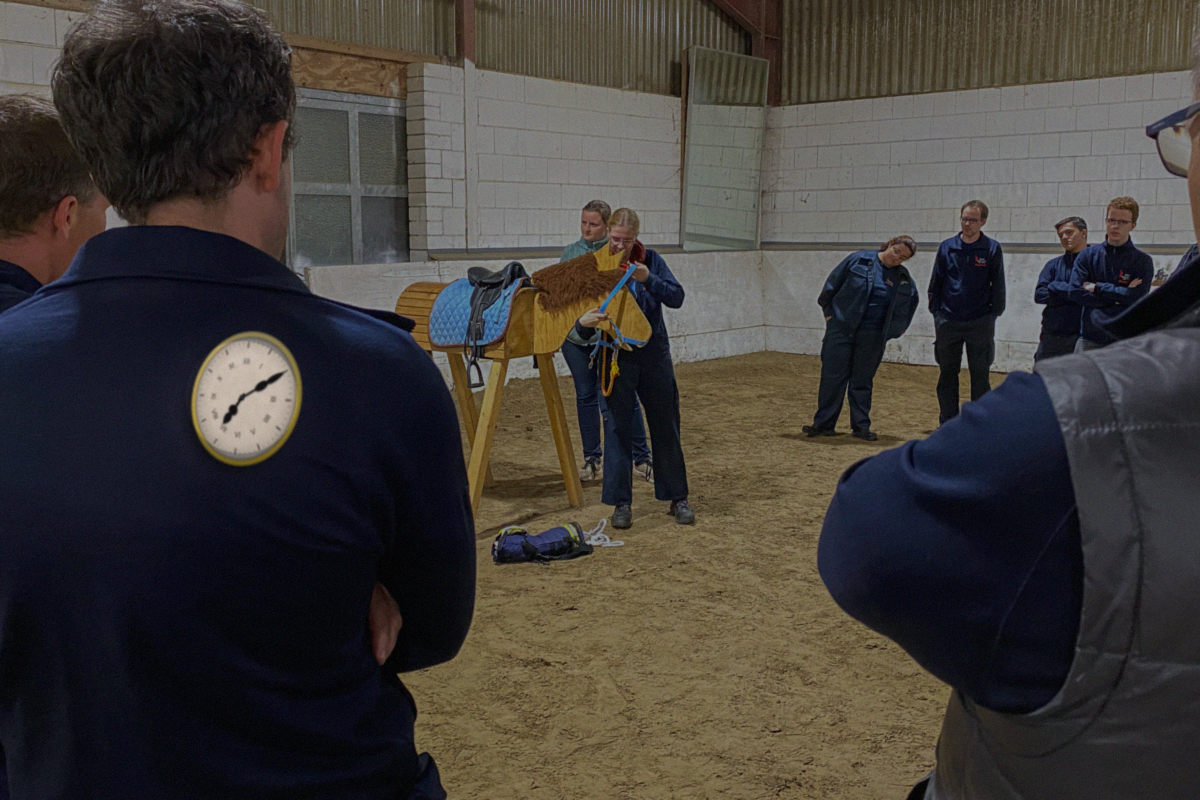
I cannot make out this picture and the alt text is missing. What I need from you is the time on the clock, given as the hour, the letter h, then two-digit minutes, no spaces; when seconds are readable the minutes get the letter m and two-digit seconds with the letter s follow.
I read 7h10
